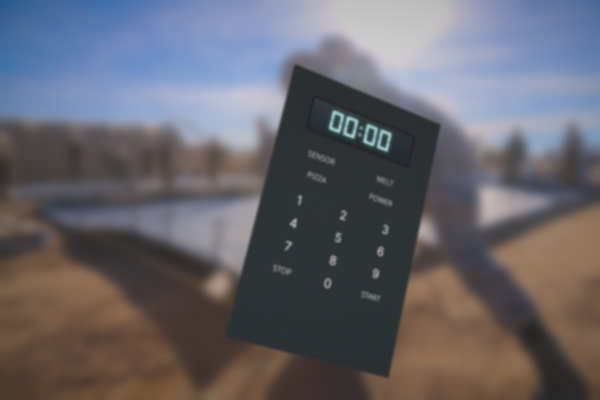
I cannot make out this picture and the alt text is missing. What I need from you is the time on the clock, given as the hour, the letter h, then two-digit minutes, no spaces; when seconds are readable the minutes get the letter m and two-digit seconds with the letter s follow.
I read 0h00
